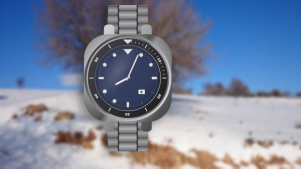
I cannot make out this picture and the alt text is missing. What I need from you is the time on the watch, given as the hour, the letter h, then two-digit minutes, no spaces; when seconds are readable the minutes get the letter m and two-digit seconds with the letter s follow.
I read 8h04
